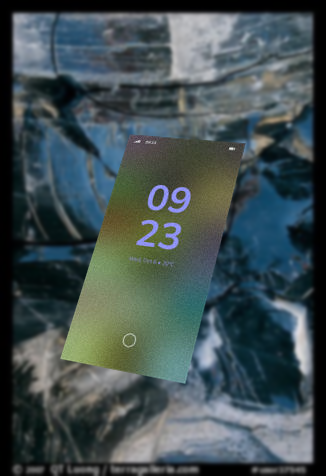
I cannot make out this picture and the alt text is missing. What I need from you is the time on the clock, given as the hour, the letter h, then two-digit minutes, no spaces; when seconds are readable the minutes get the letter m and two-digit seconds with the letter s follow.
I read 9h23
